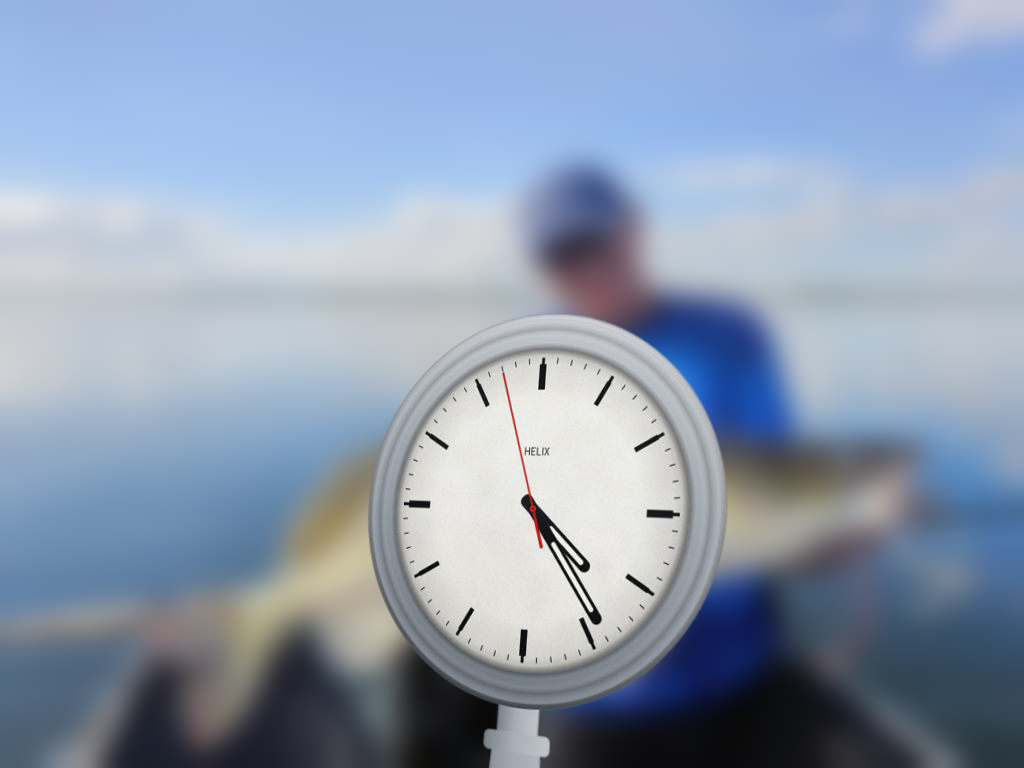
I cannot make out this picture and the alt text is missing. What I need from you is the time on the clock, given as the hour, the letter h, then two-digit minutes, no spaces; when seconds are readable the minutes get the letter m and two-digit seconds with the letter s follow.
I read 4h23m57s
